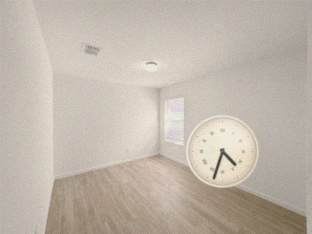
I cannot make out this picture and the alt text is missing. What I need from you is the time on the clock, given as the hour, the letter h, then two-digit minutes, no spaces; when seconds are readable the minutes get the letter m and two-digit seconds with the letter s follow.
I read 4h33
